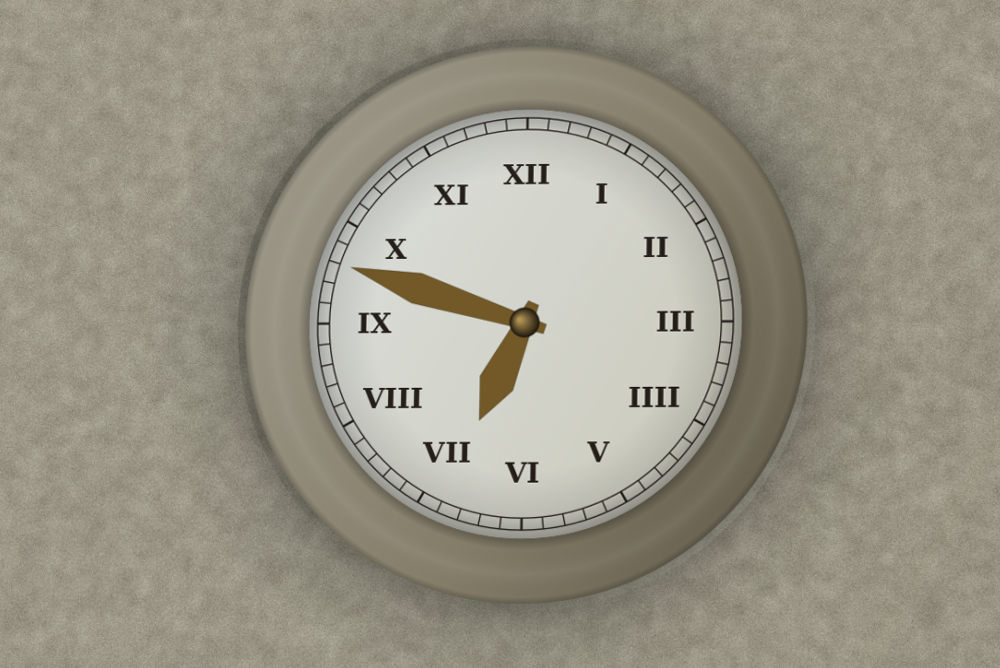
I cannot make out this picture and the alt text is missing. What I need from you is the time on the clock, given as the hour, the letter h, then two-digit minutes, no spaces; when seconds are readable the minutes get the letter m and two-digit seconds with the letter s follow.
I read 6h48
